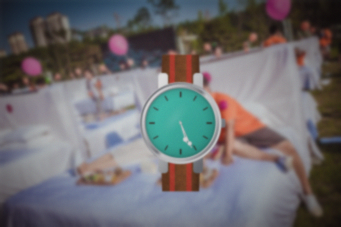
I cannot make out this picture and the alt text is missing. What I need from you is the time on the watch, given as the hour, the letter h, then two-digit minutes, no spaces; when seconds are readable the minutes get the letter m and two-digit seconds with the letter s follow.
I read 5h26
